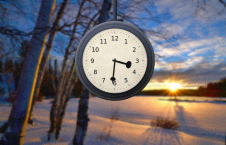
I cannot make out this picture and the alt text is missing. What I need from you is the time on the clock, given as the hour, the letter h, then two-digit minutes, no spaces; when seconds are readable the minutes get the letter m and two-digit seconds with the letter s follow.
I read 3h31
